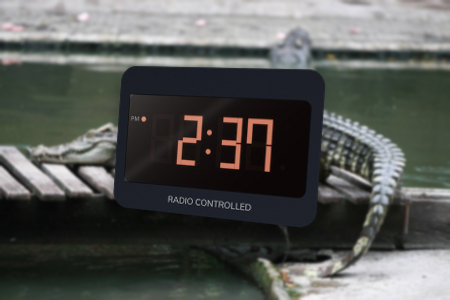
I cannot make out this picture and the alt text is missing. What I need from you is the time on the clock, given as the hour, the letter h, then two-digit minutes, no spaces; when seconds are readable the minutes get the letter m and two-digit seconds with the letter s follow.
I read 2h37
